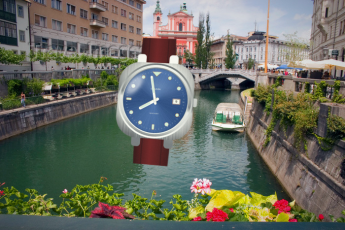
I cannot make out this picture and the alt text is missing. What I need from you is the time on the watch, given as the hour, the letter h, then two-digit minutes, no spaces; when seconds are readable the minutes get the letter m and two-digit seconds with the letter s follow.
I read 7h58
